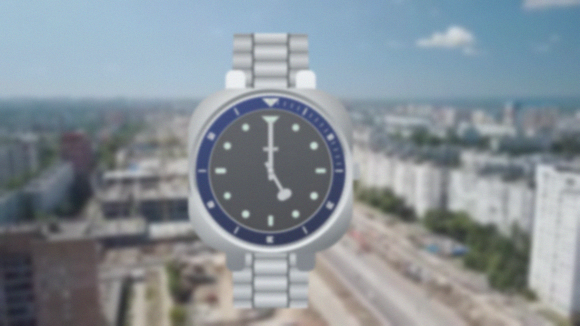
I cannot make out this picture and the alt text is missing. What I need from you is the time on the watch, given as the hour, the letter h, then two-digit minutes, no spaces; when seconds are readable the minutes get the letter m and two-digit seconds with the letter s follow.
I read 5h00
